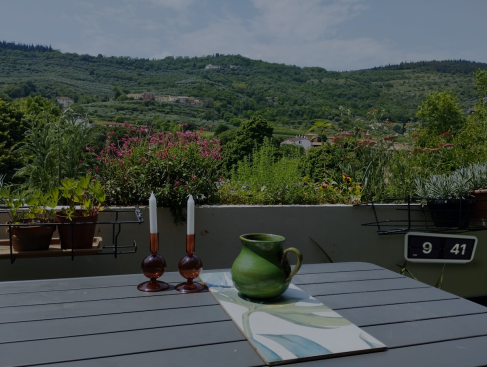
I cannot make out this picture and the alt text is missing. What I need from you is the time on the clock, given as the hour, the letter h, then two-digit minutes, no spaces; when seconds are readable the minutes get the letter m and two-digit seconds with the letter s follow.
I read 9h41
